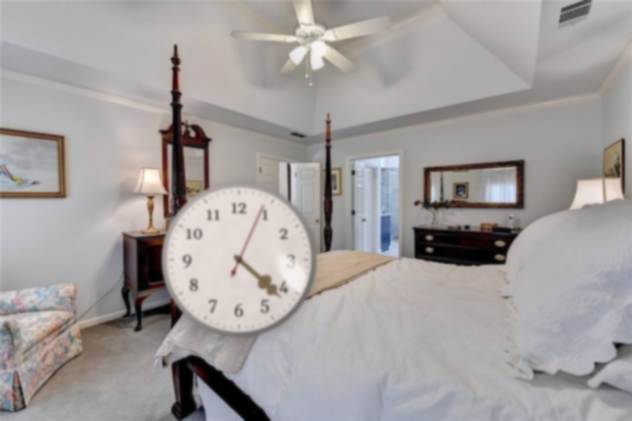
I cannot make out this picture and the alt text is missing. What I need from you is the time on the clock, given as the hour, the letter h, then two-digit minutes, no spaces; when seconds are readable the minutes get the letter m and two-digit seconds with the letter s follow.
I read 4h22m04s
